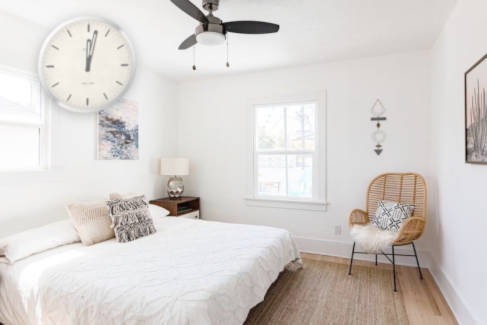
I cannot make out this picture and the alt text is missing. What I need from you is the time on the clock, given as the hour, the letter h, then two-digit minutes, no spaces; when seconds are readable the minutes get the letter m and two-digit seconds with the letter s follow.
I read 12h02
